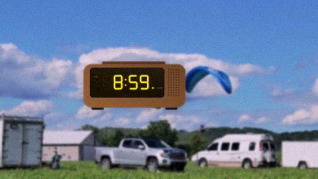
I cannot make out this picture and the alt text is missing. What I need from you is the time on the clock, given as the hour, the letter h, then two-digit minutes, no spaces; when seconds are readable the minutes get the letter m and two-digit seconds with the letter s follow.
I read 8h59
